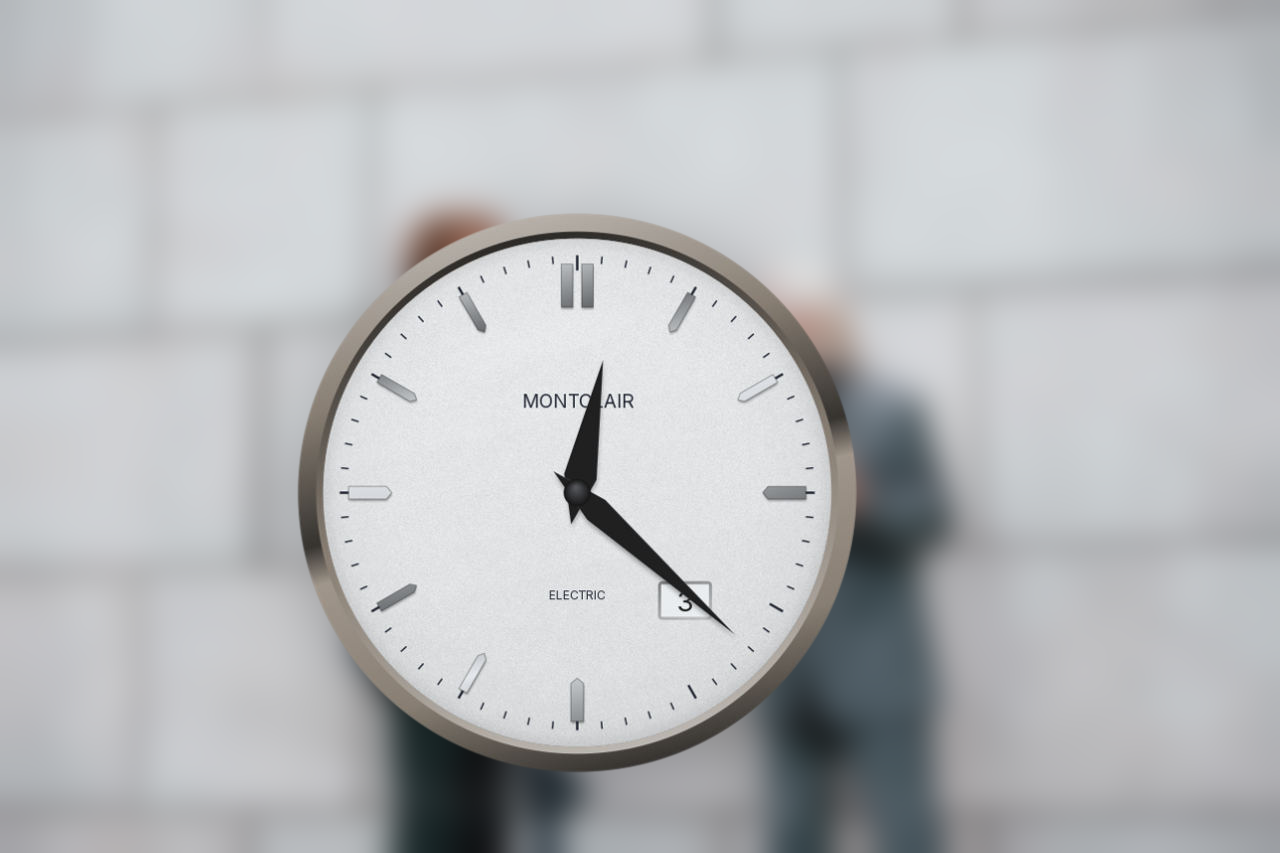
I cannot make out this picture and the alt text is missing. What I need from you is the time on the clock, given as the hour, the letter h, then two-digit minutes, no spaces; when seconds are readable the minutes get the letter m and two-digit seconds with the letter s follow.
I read 12h22
